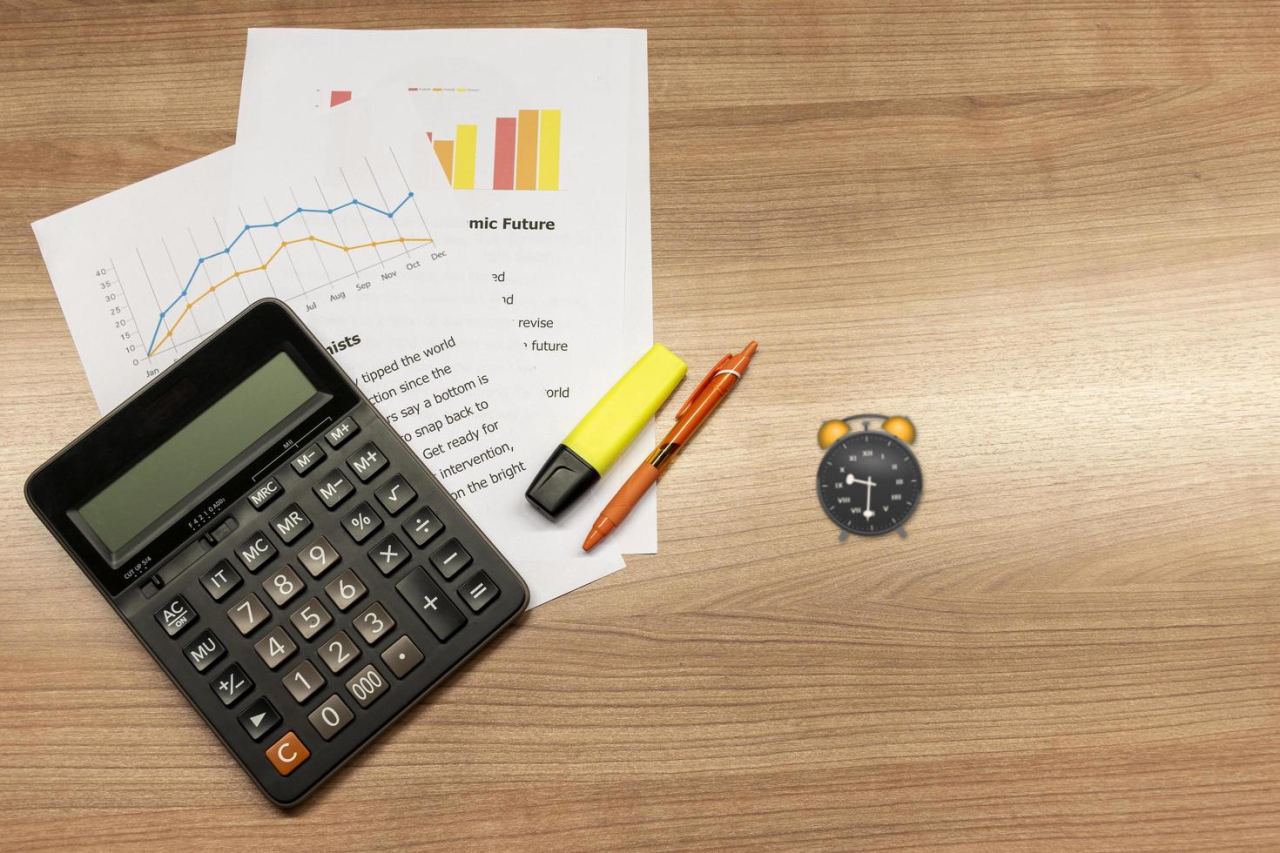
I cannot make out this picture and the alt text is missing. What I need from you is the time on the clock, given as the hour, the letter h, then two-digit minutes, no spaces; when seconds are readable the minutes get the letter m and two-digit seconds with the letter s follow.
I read 9h31
